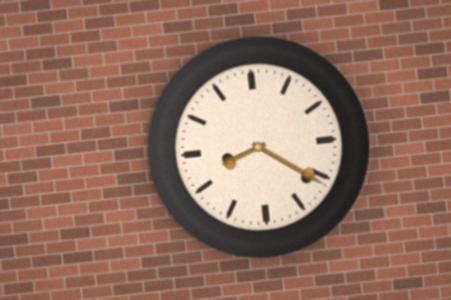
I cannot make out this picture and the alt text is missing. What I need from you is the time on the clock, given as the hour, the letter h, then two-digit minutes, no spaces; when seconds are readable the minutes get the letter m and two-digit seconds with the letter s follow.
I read 8h21
